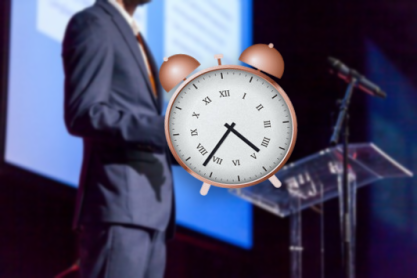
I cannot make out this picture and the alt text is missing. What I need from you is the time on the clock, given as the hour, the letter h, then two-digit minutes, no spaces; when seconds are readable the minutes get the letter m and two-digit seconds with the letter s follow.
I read 4h37
